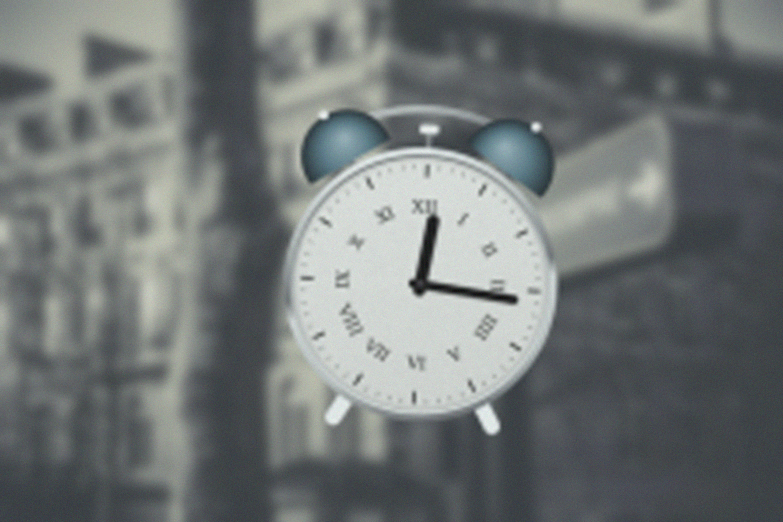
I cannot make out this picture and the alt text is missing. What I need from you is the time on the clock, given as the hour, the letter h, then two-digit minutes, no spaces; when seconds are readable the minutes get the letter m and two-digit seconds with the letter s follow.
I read 12h16
